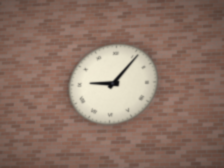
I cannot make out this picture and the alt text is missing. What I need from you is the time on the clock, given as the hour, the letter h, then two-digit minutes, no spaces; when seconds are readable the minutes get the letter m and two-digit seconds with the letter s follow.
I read 9h06
